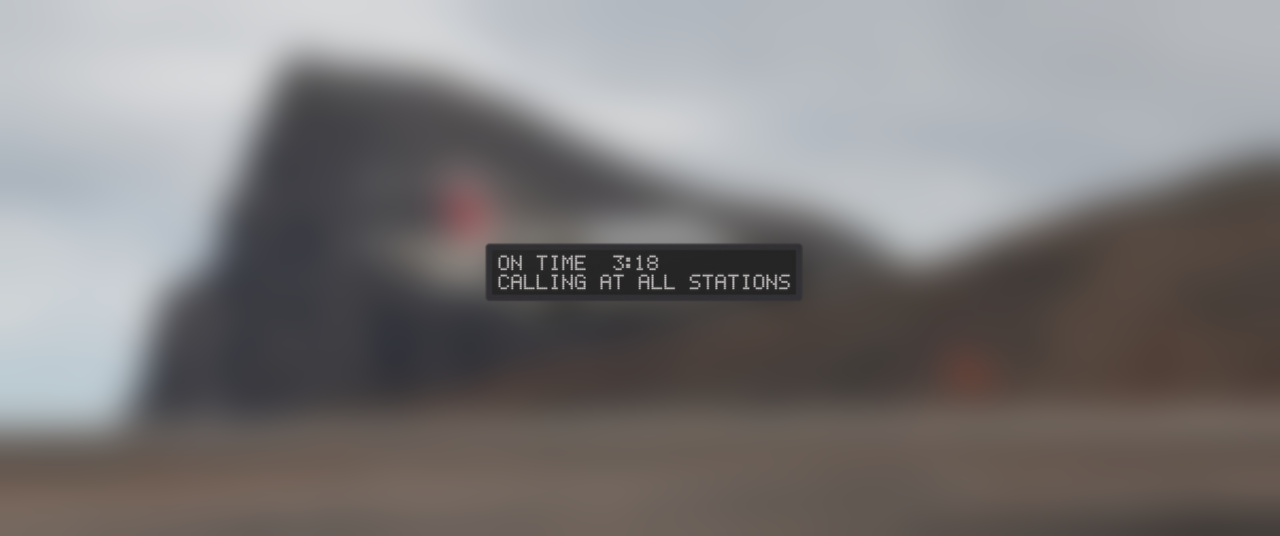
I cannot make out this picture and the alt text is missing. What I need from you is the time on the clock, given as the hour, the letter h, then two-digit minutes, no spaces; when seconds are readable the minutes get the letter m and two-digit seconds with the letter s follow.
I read 3h18
